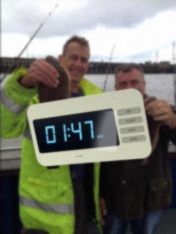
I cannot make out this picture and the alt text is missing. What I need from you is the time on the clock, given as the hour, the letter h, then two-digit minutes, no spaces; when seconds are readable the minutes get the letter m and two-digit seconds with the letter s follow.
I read 1h47
